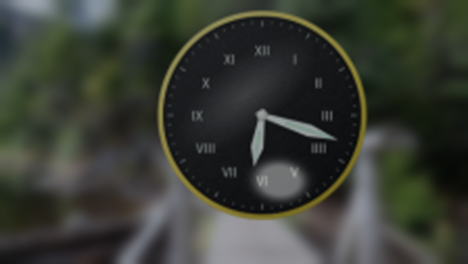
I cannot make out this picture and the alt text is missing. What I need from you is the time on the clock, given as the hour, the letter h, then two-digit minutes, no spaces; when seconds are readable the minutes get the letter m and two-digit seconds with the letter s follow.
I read 6h18
